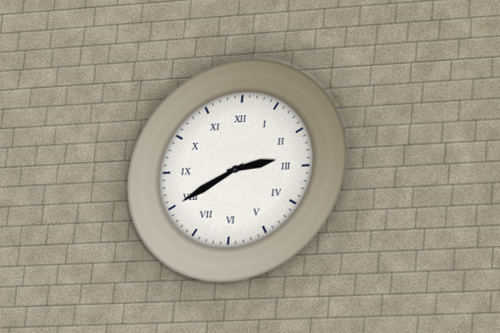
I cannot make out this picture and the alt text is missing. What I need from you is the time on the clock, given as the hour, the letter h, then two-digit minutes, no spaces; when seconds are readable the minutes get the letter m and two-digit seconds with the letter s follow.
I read 2h40
